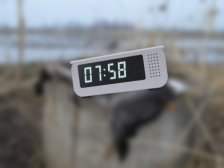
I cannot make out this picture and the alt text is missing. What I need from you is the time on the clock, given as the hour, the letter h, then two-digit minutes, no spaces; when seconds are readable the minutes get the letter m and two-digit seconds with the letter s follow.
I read 7h58
